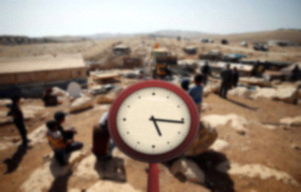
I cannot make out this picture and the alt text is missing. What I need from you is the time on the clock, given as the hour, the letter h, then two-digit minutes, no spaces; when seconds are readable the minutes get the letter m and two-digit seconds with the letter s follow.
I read 5h16
